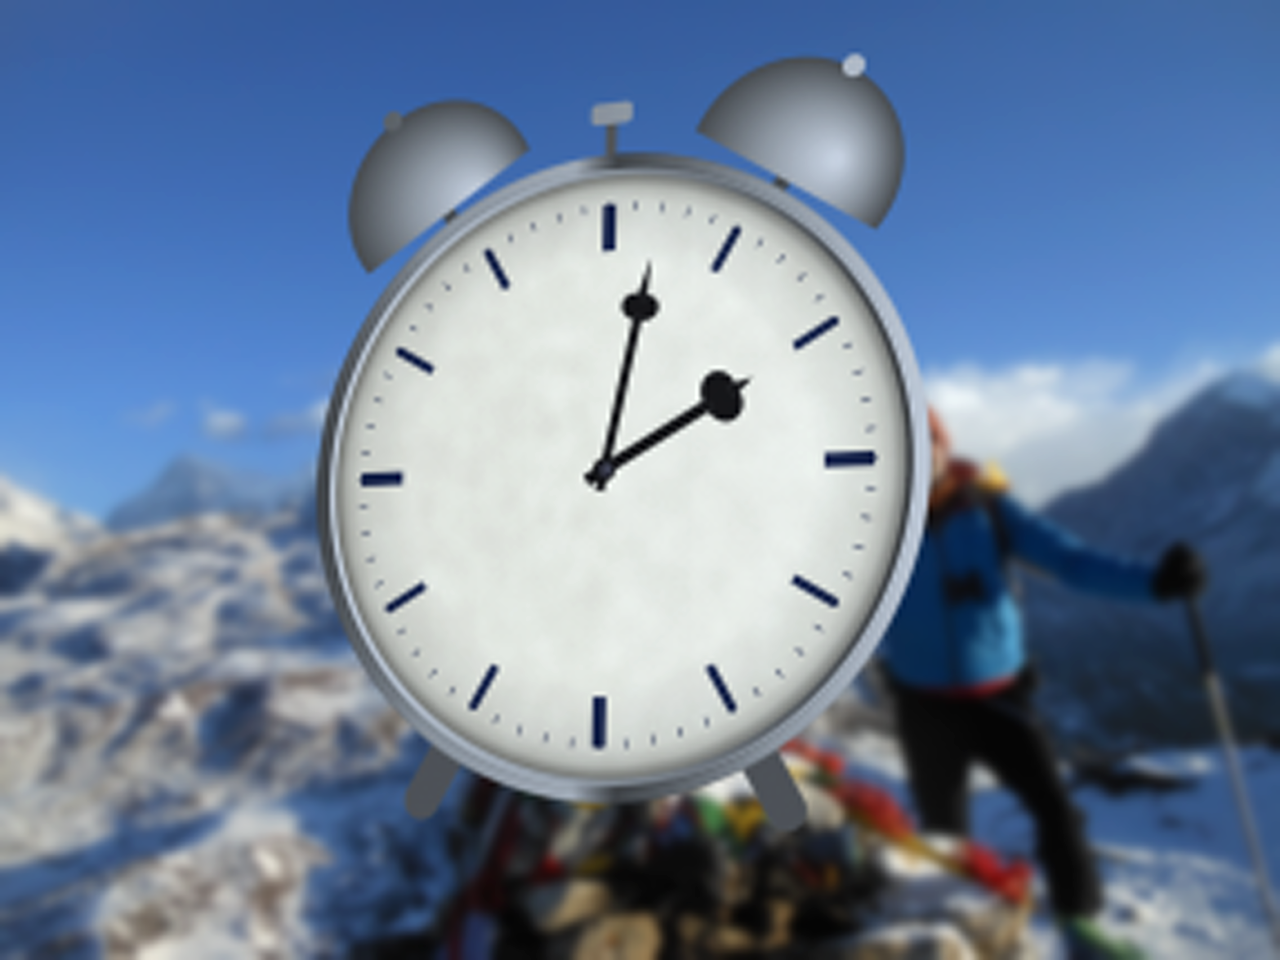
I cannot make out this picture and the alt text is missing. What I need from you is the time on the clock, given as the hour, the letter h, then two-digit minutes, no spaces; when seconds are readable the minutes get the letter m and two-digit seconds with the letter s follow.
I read 2h02
